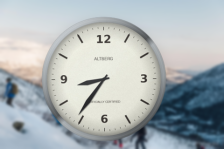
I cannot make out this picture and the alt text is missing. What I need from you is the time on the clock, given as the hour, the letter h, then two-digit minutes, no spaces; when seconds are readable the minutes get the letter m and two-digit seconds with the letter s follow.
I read 8h36
